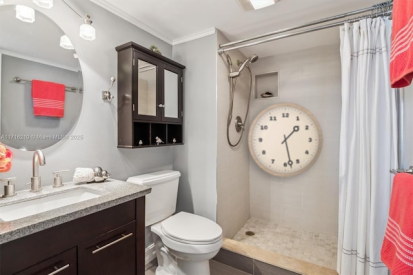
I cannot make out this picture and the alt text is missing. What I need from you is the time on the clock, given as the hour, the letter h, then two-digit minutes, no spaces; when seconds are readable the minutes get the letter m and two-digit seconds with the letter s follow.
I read 1h28
